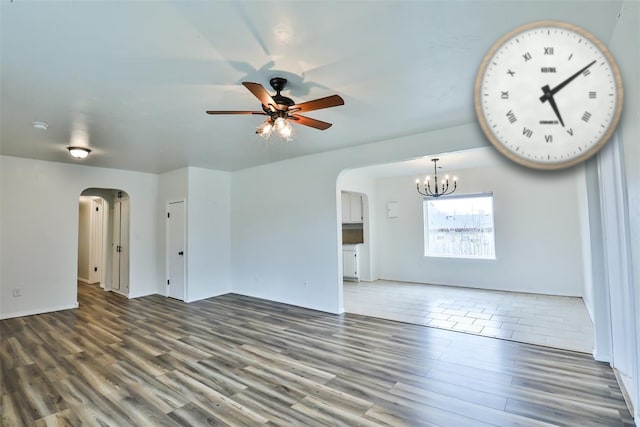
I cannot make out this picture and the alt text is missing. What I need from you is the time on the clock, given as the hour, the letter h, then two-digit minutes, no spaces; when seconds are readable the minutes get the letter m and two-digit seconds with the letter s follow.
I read 5h09
